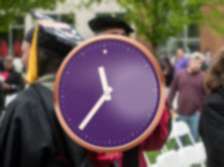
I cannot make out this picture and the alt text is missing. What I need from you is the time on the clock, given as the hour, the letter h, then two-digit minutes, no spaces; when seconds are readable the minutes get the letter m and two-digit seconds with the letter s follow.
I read 11h37
